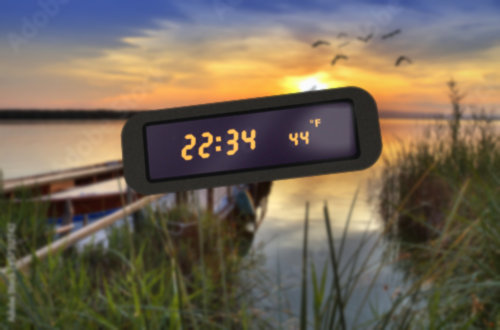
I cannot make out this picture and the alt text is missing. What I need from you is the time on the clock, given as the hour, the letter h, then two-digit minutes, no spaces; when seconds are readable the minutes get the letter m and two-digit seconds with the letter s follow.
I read 22h34
